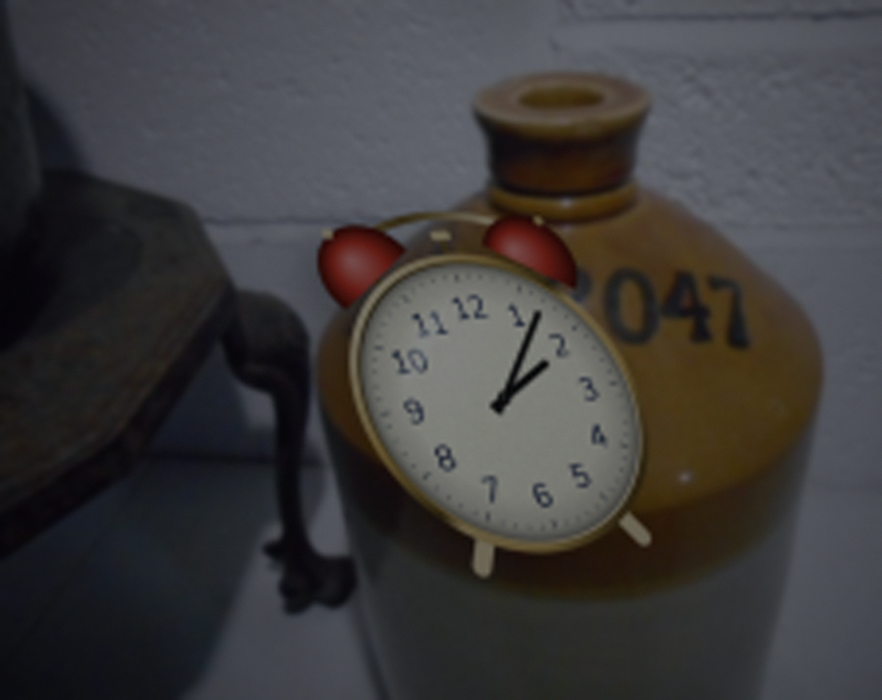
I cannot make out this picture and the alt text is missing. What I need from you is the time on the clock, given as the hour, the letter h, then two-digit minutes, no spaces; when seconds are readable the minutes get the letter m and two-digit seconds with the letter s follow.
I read 2h07
